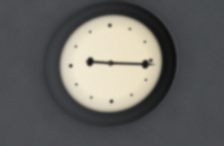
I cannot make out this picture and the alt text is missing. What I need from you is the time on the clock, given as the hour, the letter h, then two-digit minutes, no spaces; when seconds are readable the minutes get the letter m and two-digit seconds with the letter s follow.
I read 9h16
